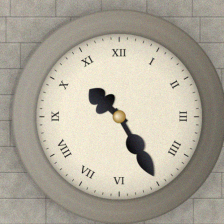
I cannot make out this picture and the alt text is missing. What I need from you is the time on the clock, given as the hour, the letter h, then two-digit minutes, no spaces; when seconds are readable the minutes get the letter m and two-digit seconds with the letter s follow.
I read 10h25
